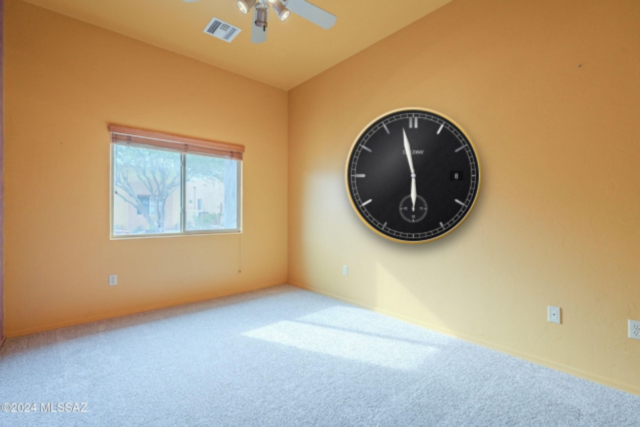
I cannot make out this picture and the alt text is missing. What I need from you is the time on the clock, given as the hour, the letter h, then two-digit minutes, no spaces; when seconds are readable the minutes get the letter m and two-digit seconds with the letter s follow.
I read 5h58
